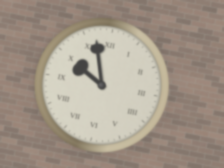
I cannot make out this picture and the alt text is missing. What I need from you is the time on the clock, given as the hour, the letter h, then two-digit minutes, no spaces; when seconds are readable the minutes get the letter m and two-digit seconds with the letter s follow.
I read 9h57
